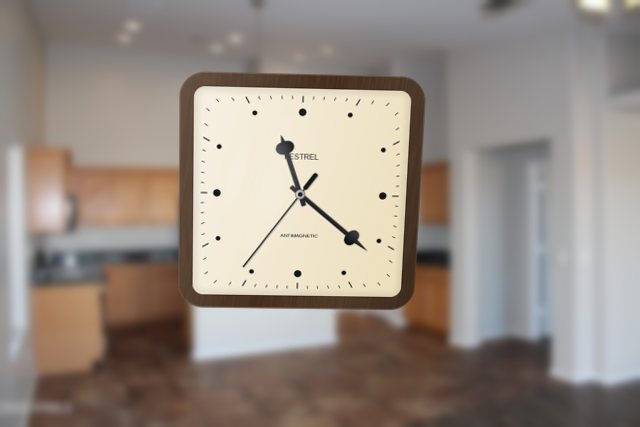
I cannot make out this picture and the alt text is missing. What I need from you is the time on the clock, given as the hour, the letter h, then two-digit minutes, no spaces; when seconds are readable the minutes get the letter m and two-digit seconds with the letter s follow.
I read 11h21m36s
